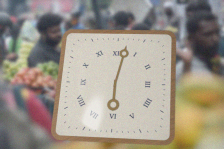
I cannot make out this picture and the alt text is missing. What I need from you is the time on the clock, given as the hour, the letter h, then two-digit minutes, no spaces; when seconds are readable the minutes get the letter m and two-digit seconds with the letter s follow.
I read 6h02
